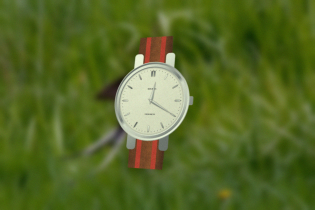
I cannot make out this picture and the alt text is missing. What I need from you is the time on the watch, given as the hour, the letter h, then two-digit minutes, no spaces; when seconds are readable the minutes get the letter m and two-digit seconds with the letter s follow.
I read 12h20
